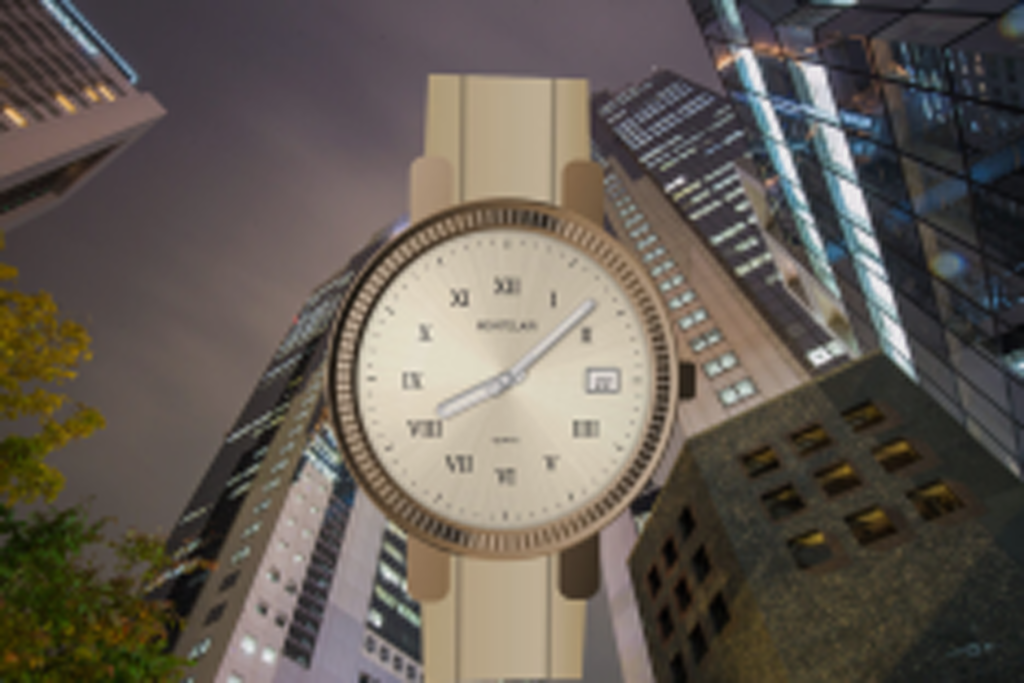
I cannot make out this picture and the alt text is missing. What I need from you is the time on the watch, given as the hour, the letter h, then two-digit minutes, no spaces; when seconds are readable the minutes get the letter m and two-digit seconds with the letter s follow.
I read 8h08
